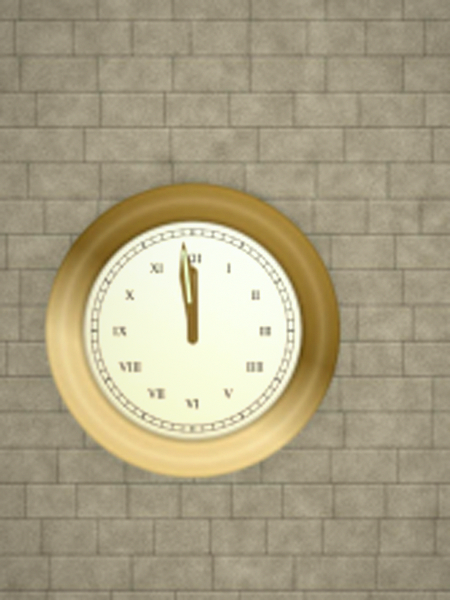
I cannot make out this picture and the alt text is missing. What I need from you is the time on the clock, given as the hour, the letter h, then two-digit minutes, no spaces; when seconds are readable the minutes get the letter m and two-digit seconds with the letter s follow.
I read 11h59
